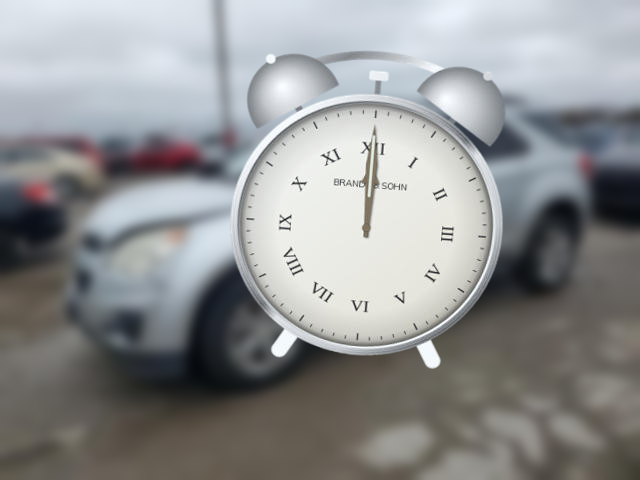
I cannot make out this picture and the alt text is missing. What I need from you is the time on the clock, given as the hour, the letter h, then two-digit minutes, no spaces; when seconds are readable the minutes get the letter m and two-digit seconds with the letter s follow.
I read 12h00
